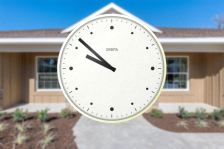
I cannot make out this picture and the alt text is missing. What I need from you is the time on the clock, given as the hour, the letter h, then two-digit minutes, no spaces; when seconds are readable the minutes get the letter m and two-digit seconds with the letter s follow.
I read 9h52
